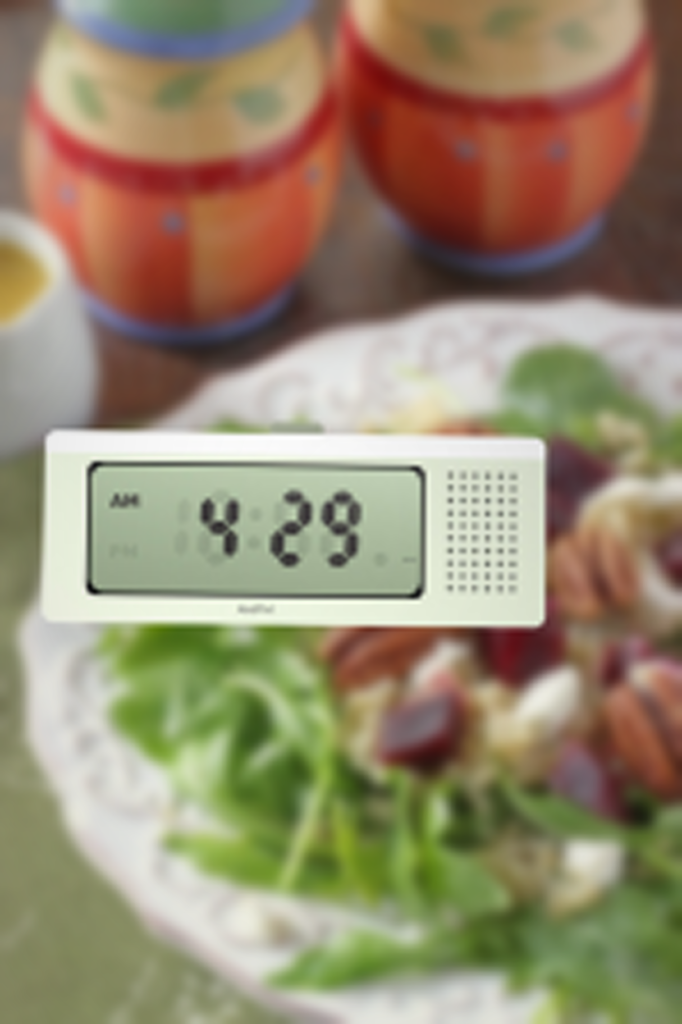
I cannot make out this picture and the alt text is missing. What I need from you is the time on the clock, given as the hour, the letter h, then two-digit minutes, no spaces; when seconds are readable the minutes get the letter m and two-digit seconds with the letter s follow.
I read 4h29
